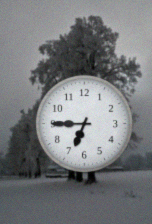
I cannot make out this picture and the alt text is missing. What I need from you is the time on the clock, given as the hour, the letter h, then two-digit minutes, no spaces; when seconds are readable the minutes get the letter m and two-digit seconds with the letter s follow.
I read 6h45
